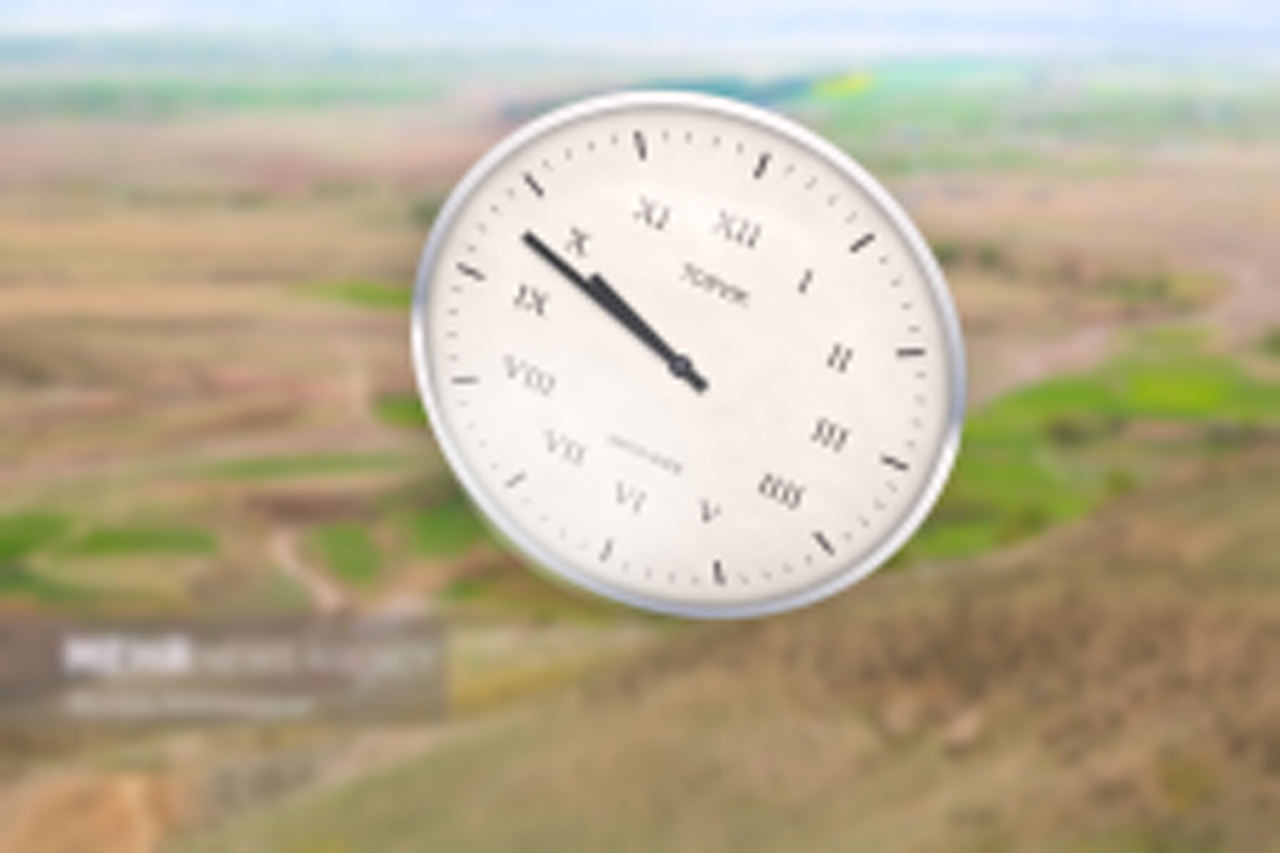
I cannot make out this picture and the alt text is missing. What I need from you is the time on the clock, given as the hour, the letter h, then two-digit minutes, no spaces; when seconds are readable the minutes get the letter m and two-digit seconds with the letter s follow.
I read 9h48
